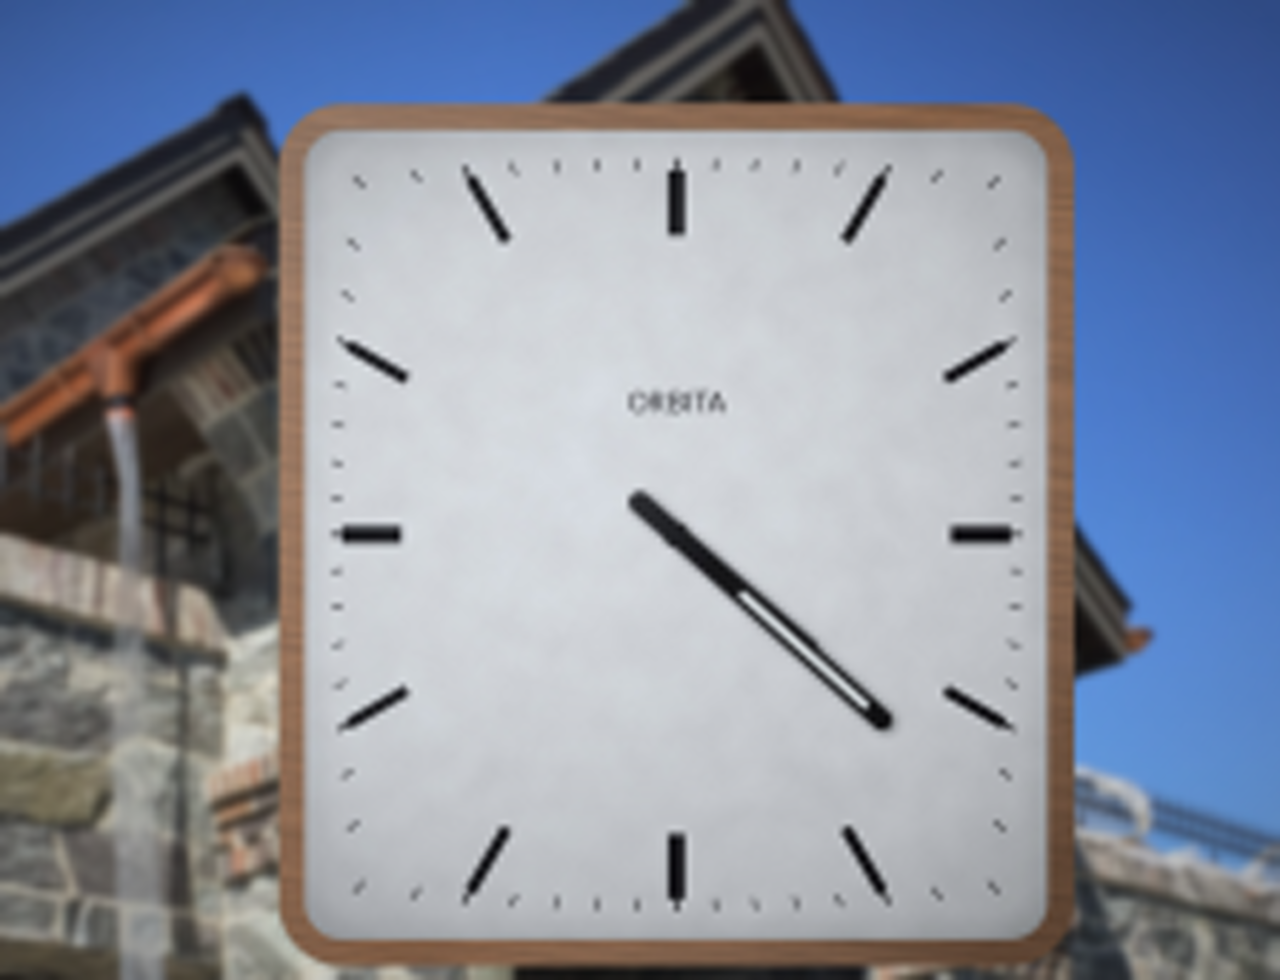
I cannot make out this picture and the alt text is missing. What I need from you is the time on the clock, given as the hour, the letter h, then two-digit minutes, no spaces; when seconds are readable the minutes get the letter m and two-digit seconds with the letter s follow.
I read 4h22
